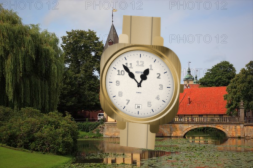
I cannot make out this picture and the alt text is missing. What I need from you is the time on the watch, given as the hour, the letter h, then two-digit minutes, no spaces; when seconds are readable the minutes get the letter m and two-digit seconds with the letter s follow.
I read 12h53
